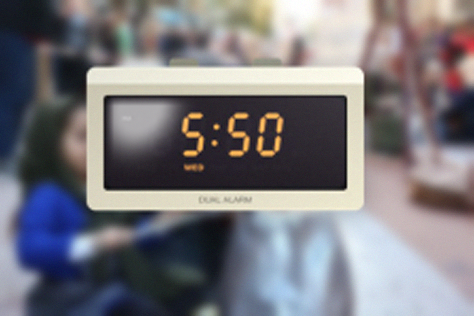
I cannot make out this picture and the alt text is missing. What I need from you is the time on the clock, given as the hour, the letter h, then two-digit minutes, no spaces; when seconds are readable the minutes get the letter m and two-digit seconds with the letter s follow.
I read 5h50
